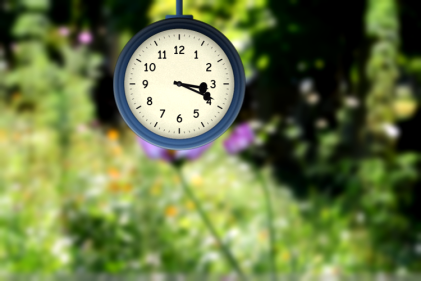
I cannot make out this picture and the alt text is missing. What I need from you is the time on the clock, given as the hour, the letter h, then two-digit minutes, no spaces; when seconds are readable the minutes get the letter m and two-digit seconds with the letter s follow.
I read 3h19
